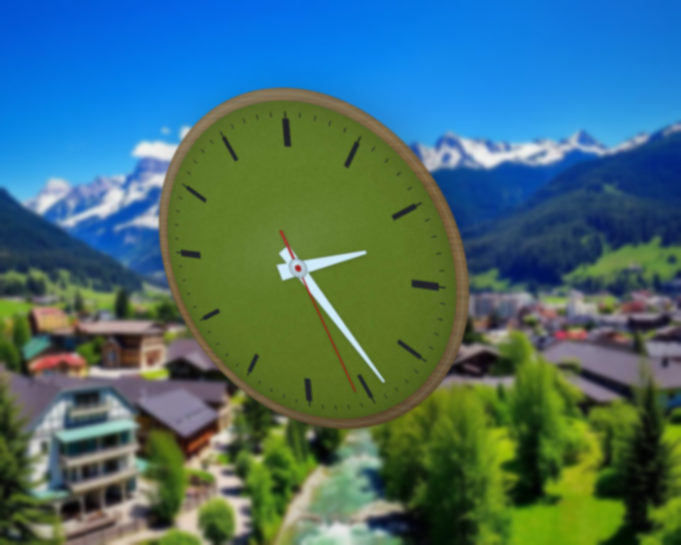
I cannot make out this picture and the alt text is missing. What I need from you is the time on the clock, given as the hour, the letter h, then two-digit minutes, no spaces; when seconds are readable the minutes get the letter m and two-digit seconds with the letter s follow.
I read 2h23m26s
